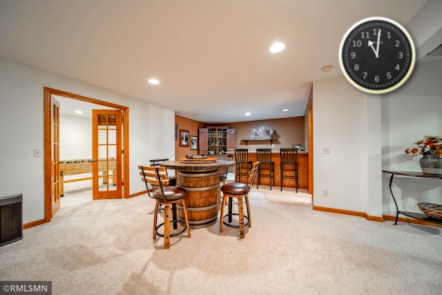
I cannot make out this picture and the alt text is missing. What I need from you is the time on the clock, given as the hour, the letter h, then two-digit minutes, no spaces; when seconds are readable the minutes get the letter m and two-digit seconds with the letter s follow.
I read 11h01
